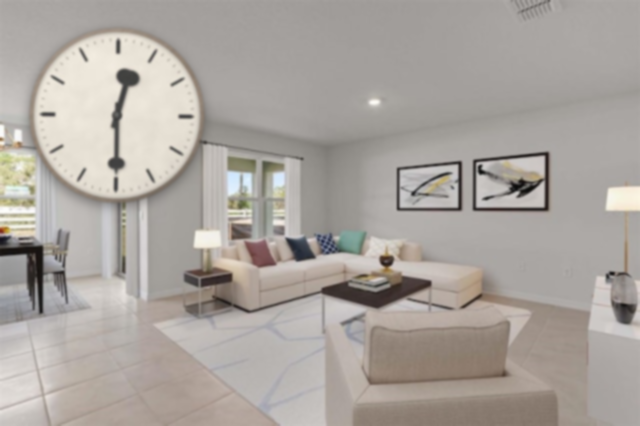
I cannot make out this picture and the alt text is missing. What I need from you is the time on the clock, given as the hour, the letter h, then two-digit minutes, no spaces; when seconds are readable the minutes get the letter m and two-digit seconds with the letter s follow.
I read 12h30
